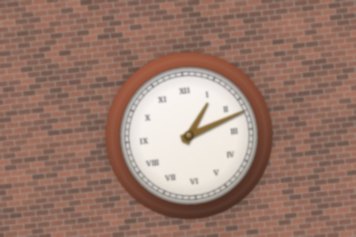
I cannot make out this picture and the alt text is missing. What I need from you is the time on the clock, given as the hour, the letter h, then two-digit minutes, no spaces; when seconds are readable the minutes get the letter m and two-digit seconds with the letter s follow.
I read 1h12
